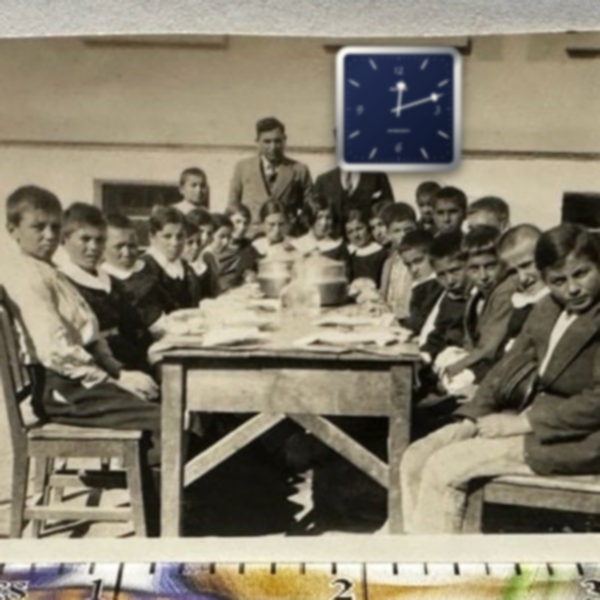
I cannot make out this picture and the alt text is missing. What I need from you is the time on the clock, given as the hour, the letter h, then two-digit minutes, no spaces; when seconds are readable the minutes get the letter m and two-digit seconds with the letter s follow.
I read 12h12
